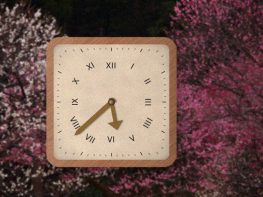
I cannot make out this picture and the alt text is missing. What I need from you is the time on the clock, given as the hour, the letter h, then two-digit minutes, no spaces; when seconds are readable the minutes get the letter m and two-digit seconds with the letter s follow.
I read 5h38
